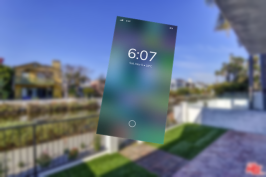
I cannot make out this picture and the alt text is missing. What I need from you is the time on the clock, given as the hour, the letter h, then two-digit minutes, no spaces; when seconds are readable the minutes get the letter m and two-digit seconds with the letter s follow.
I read 6h07
